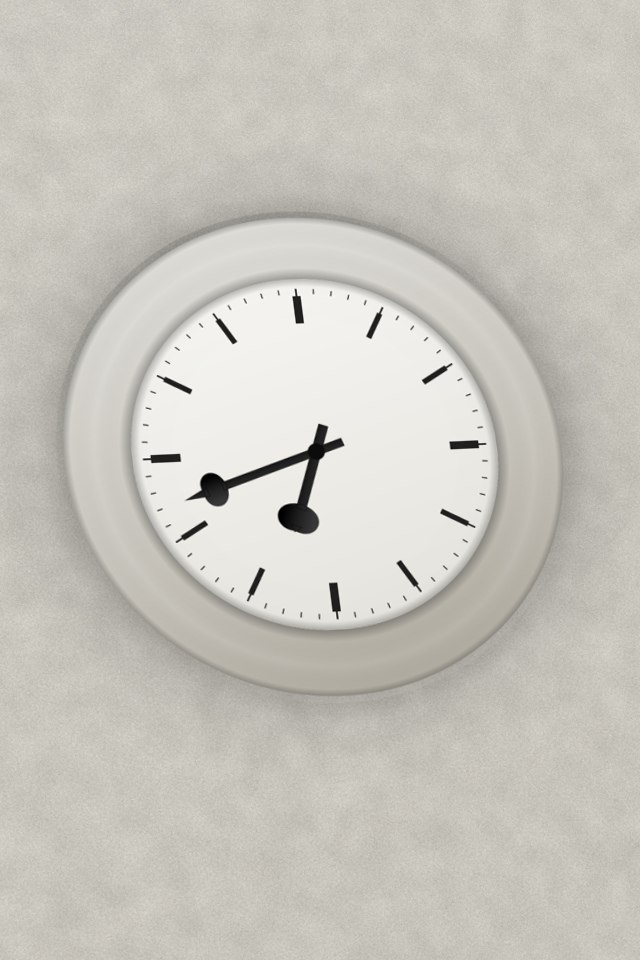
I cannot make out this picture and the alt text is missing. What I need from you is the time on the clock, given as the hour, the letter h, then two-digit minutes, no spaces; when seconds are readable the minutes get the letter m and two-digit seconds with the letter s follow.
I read 6h42
